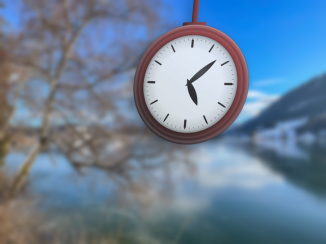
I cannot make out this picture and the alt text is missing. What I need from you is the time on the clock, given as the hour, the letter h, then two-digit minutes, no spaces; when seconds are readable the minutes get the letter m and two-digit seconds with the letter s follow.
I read 5h08
